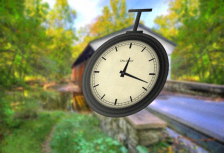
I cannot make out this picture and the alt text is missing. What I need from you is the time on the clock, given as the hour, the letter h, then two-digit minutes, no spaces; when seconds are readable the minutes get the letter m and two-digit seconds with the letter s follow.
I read 12h18
